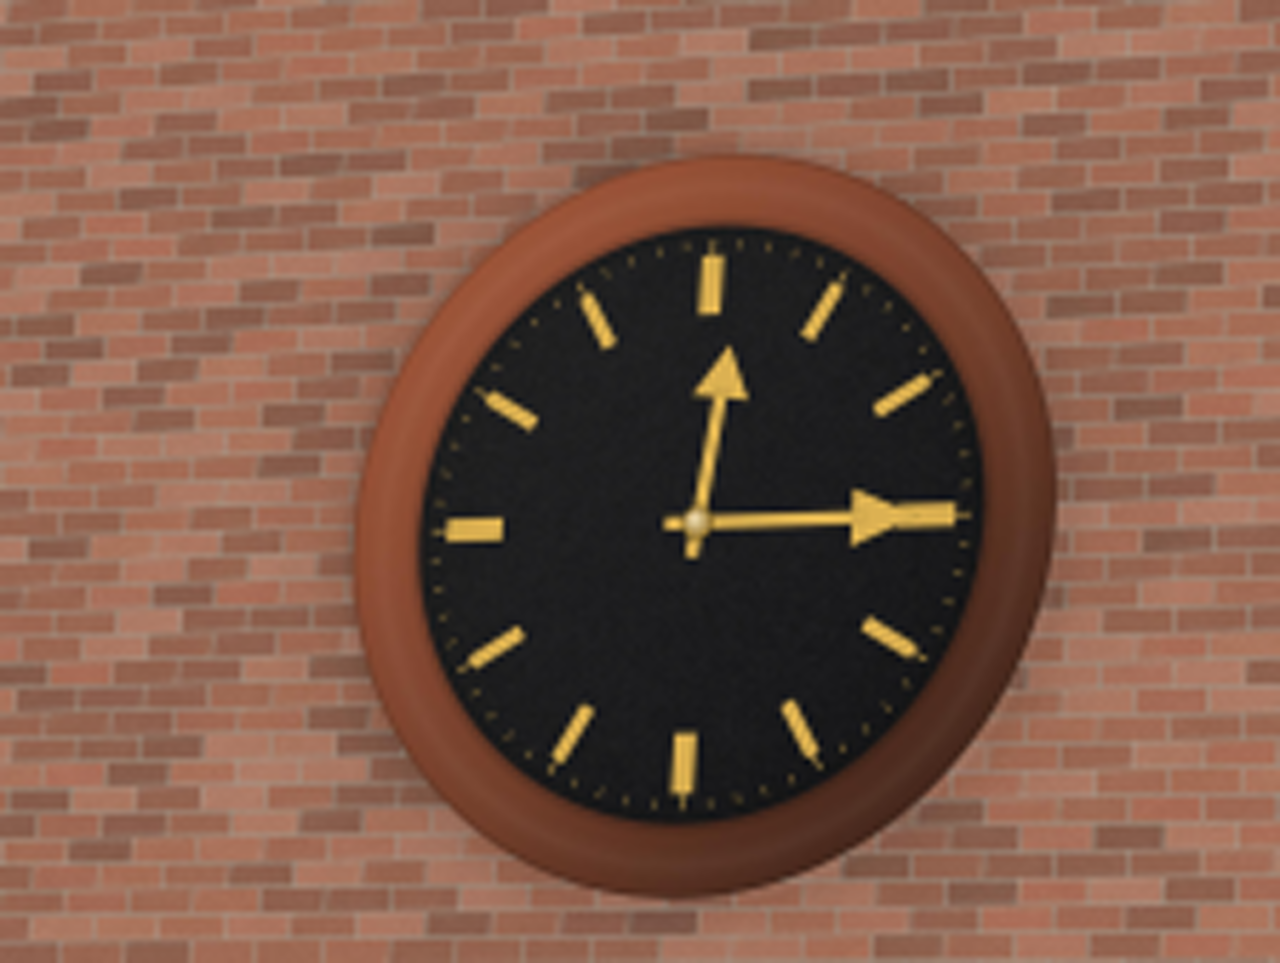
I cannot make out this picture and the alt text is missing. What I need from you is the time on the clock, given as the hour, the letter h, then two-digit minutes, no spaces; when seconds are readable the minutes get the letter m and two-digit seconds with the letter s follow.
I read 12h15
